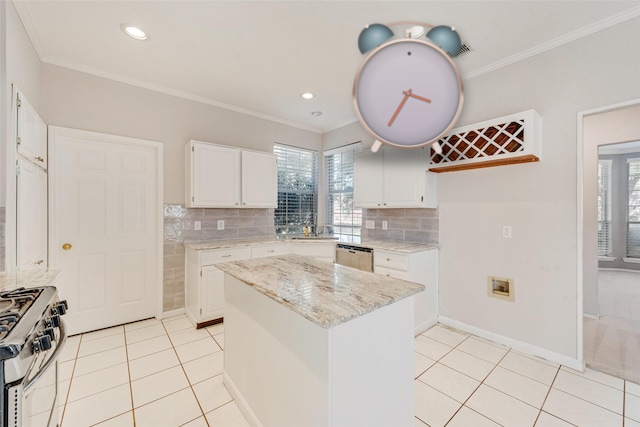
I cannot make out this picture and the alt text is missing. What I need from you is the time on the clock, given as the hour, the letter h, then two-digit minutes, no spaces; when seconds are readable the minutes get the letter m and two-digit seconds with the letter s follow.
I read 3h35
